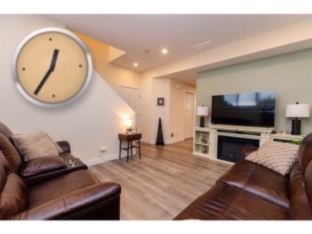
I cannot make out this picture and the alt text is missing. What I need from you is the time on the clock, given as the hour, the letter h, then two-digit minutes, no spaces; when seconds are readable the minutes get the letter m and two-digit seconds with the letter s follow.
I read 12h36
